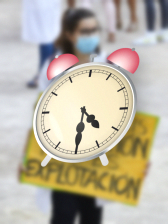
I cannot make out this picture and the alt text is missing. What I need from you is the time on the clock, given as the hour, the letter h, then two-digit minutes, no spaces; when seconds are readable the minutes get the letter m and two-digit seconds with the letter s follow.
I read 4h30
